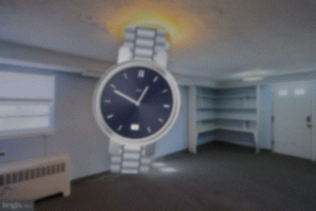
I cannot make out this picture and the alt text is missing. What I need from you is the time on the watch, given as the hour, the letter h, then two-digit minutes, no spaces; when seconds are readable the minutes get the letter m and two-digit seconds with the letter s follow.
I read 12h49
